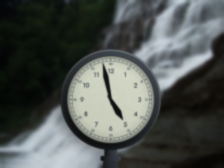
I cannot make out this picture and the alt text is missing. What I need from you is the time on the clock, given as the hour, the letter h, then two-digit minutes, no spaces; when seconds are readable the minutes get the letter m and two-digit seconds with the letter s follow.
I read 4h58
